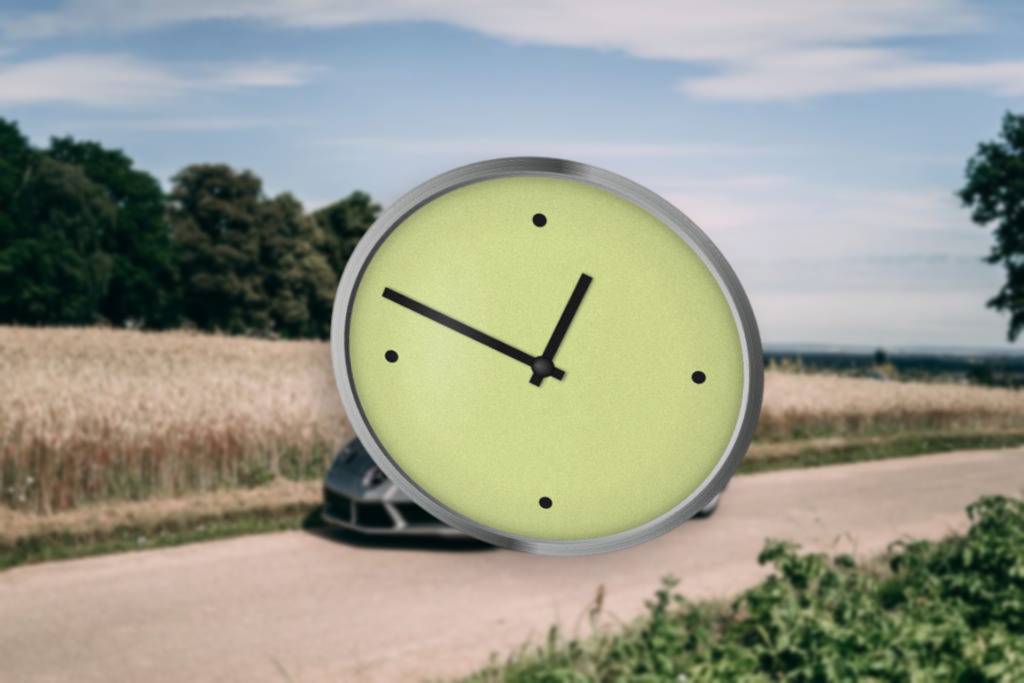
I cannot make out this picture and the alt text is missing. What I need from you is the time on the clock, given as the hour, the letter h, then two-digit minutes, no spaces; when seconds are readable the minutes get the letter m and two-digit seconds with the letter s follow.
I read 12h49
